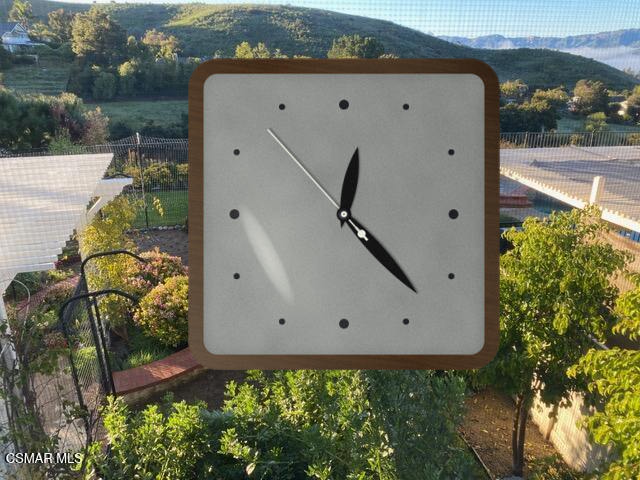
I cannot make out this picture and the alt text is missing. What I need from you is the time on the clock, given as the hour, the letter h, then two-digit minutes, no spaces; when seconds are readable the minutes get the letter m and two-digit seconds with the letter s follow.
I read 12h22m53s
